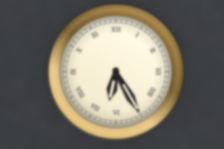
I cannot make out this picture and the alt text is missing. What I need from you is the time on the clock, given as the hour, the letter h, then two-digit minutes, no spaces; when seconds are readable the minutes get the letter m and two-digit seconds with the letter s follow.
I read 6h25
